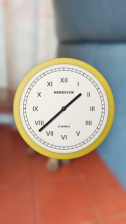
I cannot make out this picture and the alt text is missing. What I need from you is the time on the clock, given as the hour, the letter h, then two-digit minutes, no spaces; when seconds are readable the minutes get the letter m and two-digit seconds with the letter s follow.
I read 1h38
